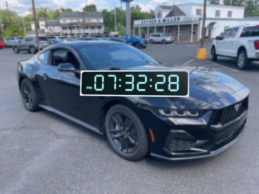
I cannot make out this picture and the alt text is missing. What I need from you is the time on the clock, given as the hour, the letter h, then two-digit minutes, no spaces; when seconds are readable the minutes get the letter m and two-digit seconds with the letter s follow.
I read 7h32m28s
